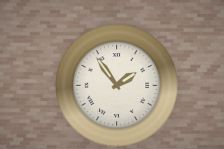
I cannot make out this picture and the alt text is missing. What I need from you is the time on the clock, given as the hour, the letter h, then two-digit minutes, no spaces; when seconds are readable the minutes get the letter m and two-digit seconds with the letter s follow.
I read 1h54
